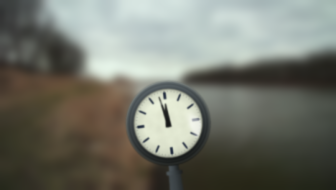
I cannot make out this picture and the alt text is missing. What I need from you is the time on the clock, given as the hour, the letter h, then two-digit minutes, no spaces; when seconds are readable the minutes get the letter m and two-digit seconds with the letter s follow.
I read 11h58
